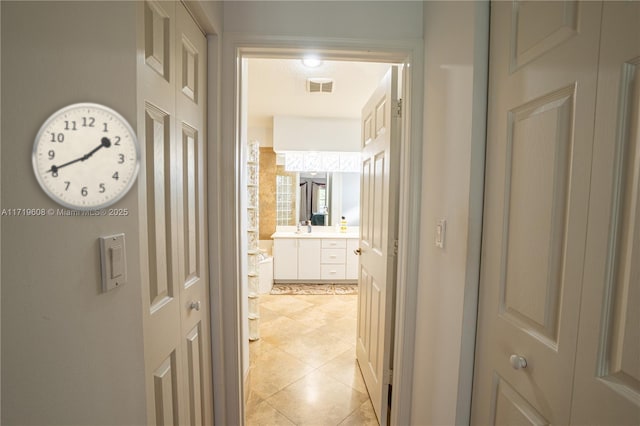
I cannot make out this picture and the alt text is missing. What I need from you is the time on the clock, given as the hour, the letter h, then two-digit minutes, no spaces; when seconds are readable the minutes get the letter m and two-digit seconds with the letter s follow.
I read 1h41
